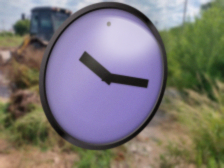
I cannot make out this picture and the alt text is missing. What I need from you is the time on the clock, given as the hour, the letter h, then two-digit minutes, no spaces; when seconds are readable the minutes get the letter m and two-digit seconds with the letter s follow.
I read 10h17
